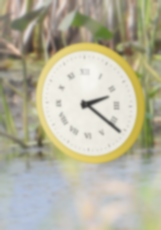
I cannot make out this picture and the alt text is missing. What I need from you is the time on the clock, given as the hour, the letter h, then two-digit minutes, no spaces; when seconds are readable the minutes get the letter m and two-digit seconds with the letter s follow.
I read 2h21
